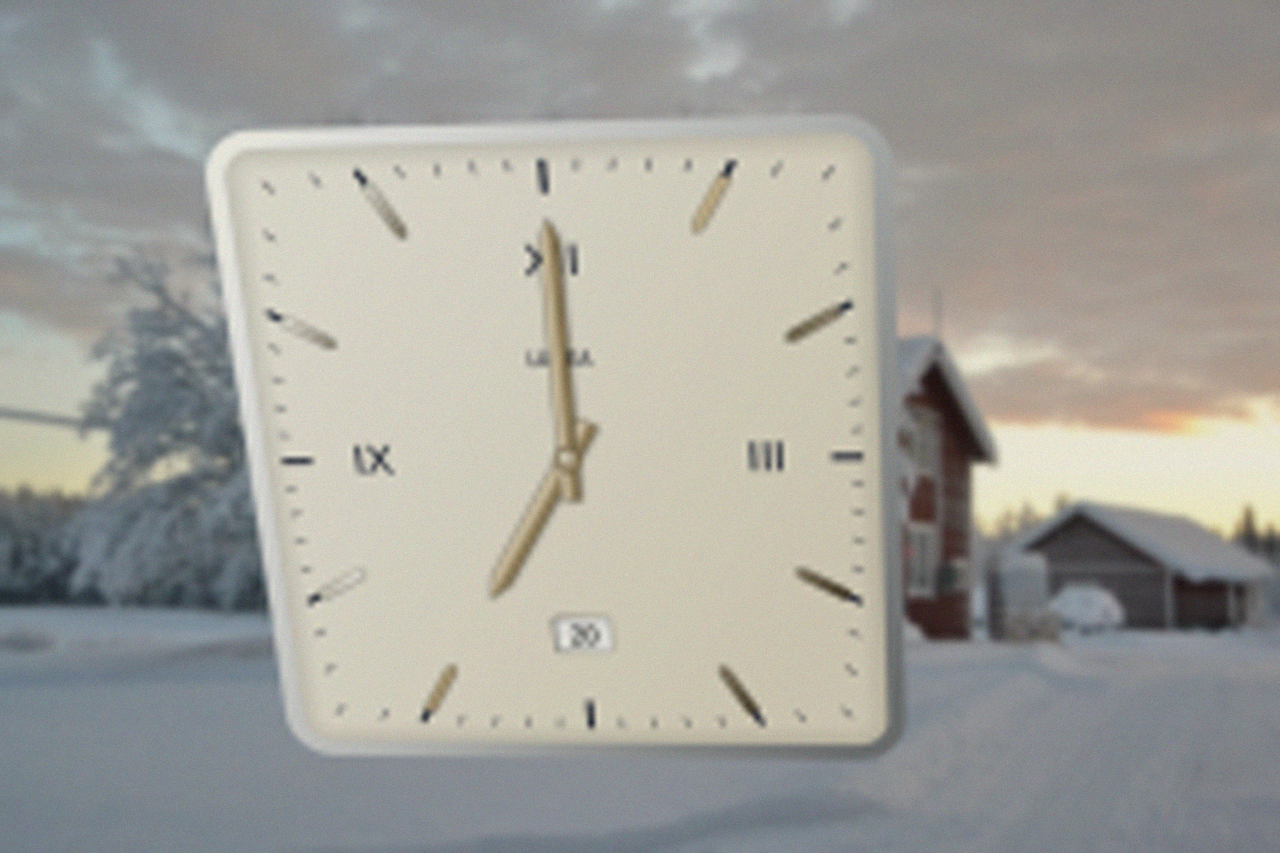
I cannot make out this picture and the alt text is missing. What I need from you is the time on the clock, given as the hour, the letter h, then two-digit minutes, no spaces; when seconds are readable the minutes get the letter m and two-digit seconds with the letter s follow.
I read 7h00
